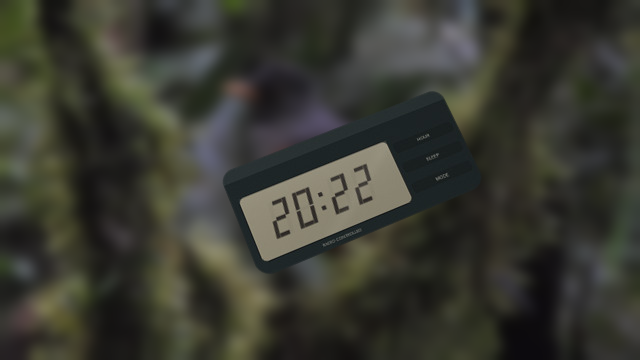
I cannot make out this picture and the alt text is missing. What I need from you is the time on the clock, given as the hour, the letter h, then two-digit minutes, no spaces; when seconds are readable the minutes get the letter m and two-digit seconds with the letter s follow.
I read 20h22
